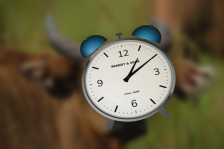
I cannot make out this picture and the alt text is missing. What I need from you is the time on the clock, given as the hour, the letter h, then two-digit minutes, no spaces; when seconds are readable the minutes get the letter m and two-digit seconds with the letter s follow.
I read 1h10
